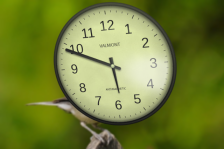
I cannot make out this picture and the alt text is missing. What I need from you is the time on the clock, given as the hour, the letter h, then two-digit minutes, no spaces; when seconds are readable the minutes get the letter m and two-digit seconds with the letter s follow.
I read 5h49
